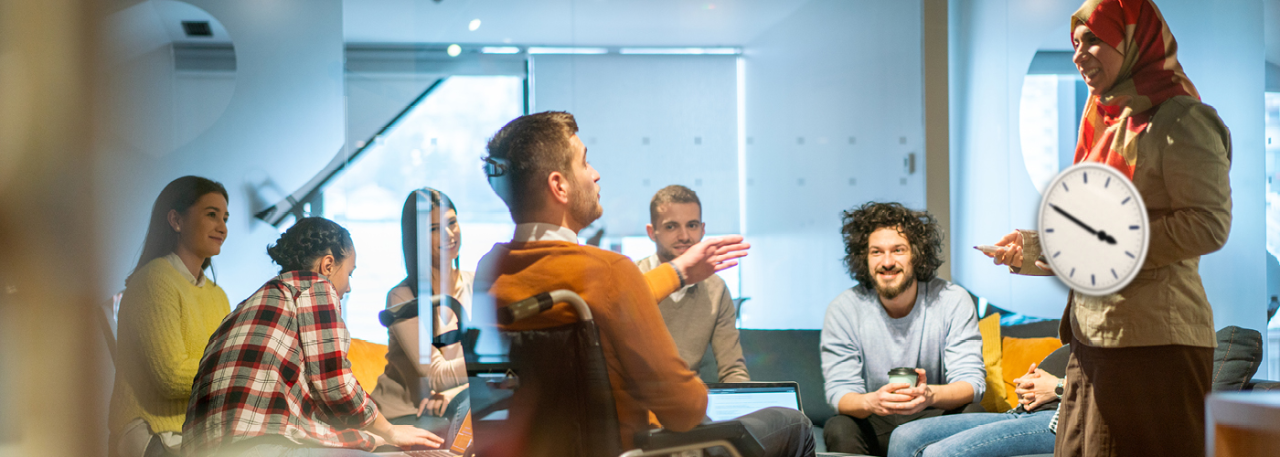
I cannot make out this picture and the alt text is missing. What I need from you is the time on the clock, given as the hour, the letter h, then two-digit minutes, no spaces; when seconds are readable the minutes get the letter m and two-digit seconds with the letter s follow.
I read 3h50
